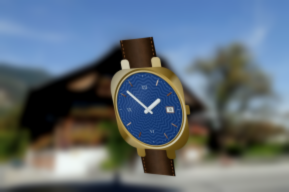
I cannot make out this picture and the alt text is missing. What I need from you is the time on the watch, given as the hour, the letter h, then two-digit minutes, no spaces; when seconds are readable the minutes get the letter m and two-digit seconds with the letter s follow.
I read 1h52
